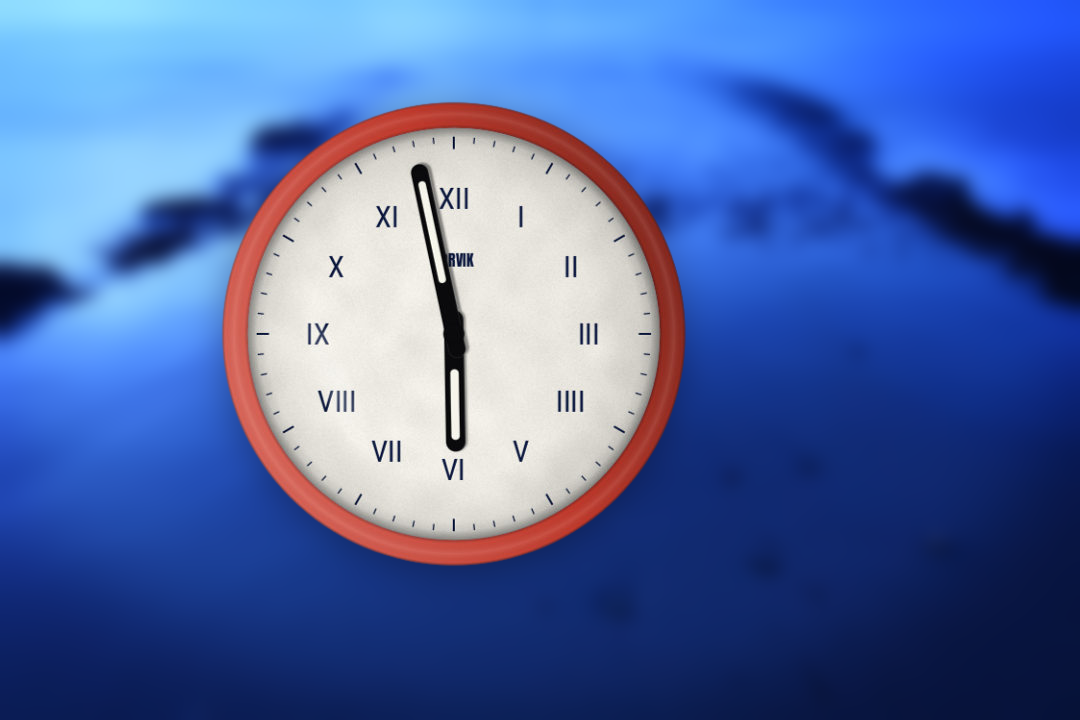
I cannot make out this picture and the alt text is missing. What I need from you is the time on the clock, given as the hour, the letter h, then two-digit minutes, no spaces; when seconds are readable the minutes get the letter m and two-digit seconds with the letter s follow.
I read 5h58
